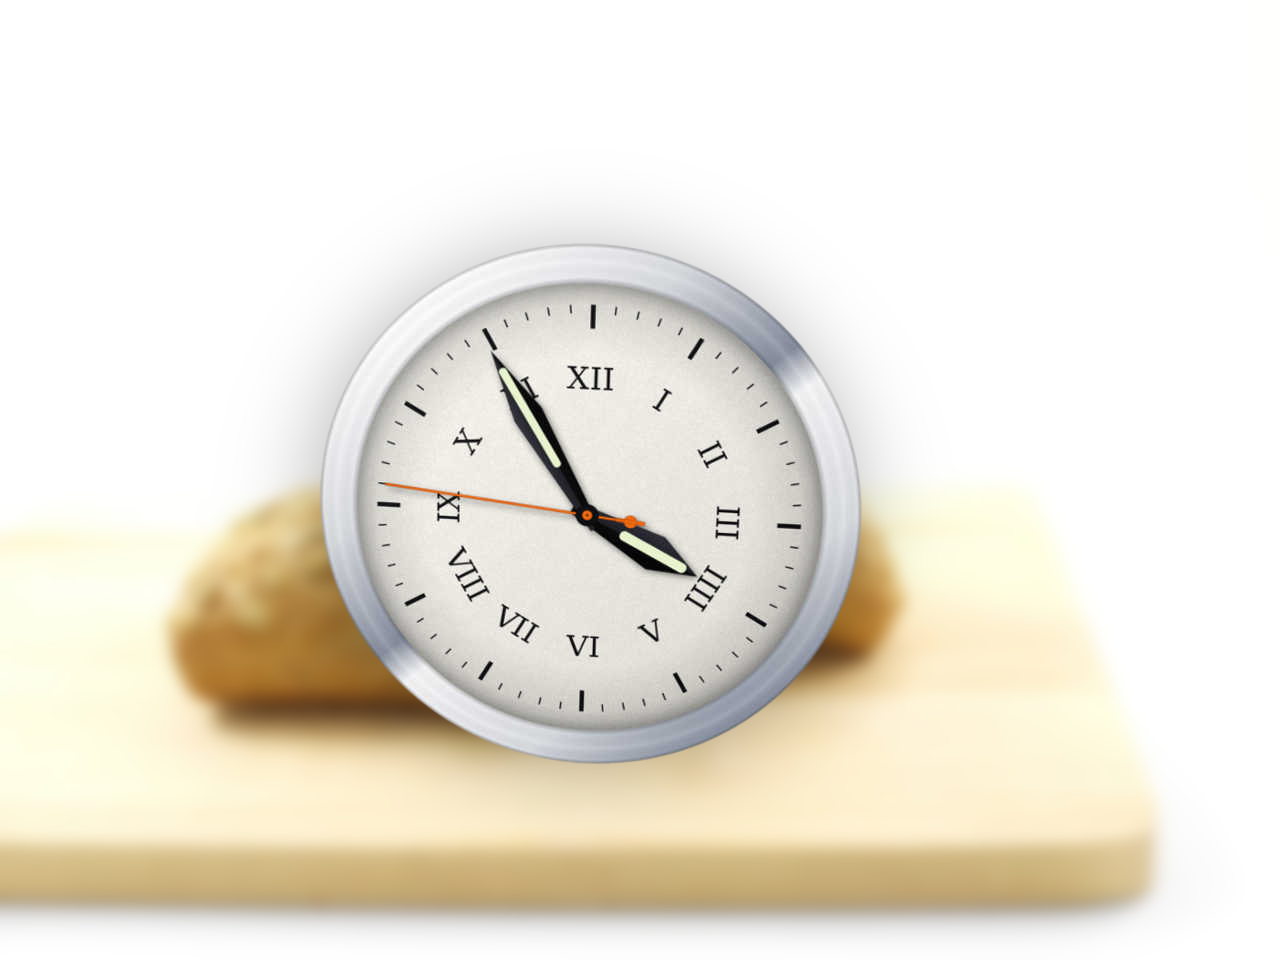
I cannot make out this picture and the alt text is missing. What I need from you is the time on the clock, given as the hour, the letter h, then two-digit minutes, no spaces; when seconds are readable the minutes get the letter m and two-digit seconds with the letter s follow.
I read 3h54m46s
